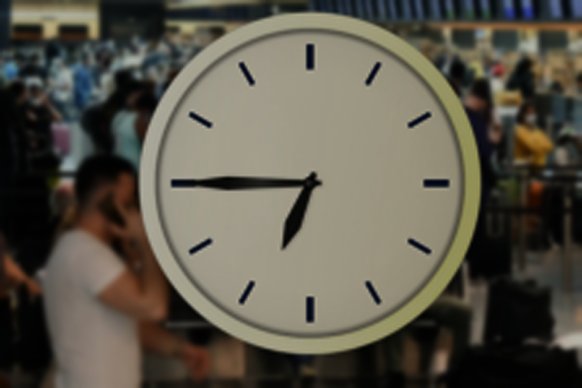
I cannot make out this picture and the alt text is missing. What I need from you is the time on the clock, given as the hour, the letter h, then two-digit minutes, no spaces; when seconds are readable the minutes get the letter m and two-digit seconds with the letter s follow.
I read 6h45
